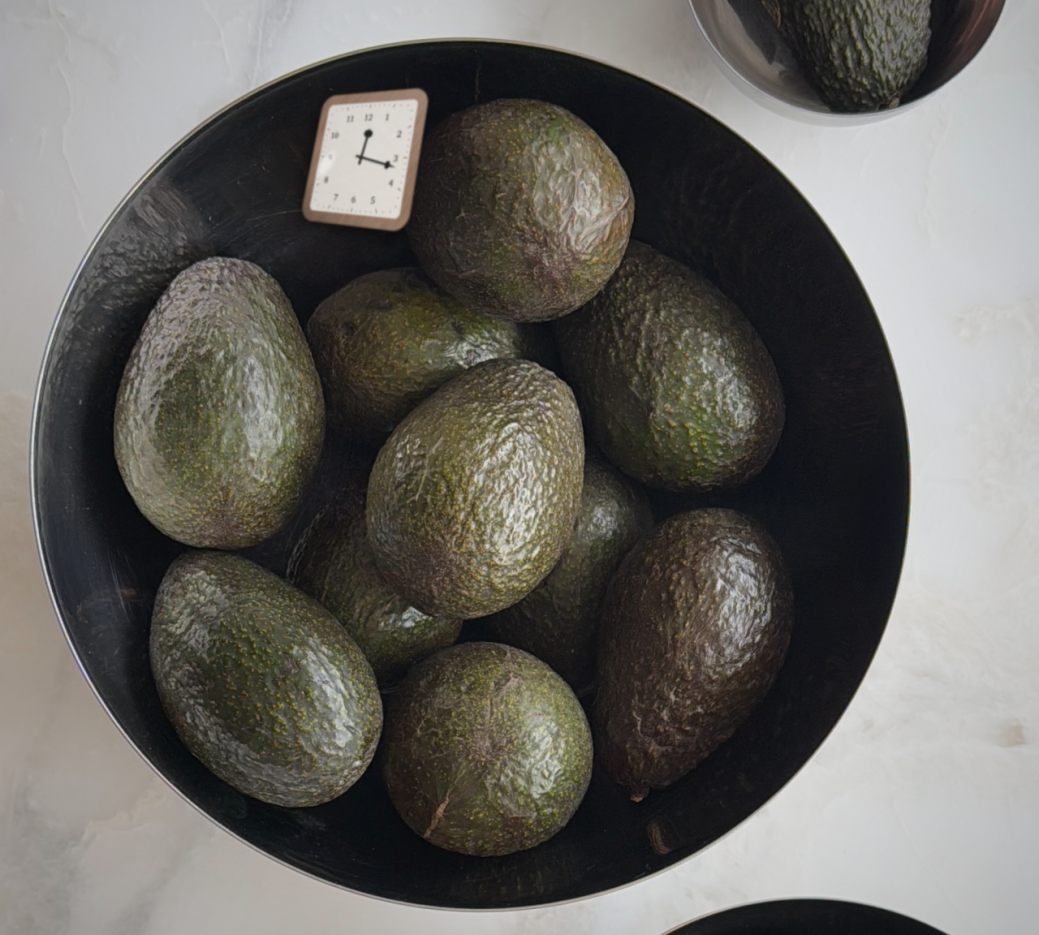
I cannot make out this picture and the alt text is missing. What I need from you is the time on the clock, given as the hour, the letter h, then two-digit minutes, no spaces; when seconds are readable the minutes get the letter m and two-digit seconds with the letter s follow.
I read 12h17
